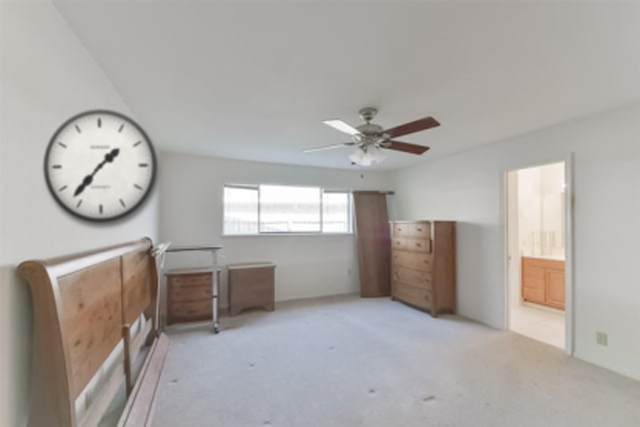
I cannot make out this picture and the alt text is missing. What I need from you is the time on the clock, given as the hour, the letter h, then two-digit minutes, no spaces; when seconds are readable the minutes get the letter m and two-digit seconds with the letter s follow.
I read 1h37
